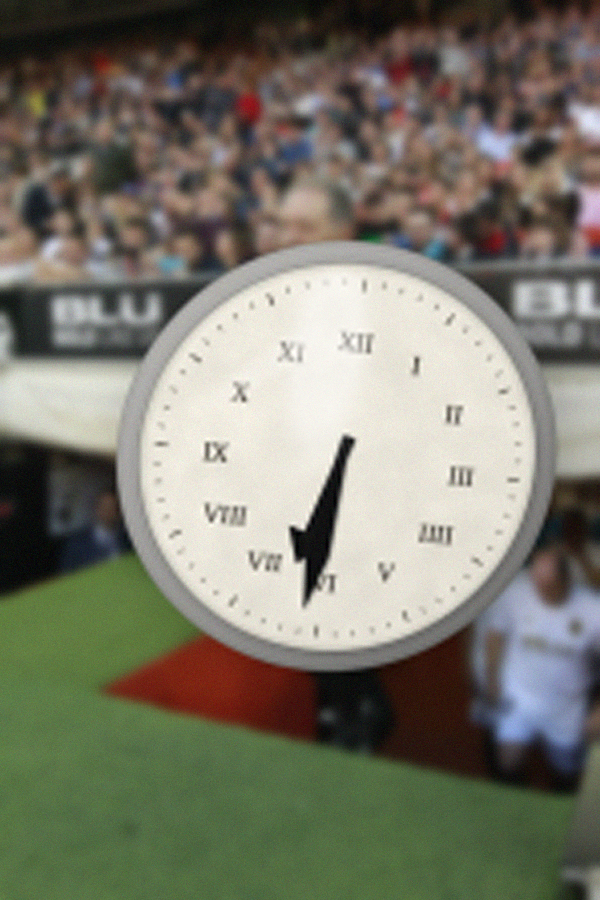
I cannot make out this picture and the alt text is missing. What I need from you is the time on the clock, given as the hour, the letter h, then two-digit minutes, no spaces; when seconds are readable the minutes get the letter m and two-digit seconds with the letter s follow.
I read 6h31
